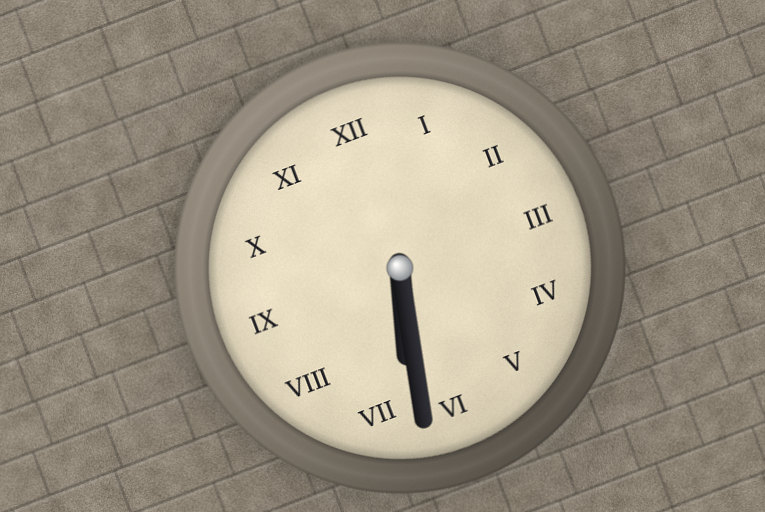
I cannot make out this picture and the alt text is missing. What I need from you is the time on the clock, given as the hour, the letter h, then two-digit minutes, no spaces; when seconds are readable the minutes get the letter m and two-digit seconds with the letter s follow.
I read 6h32
